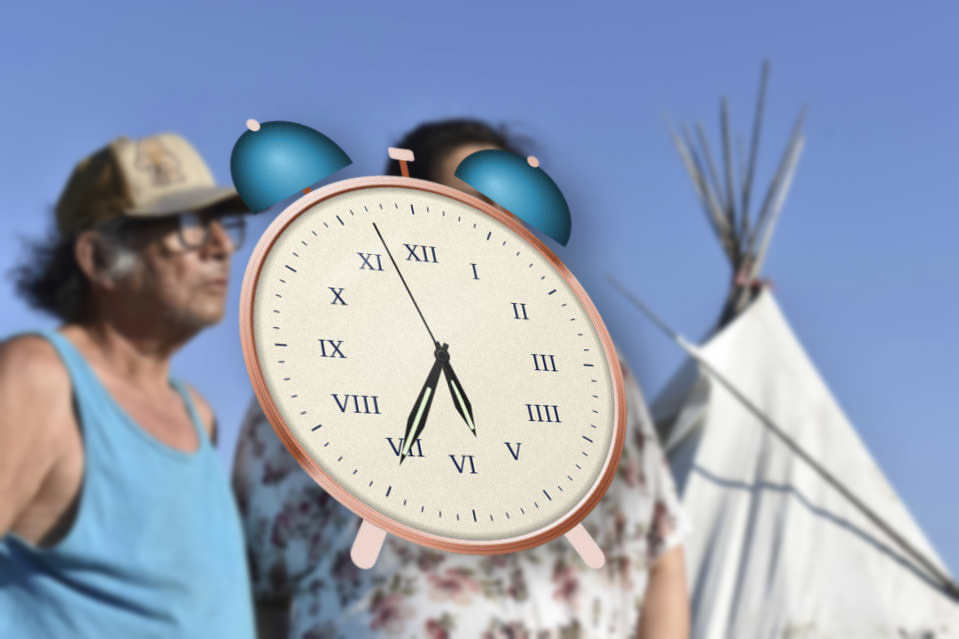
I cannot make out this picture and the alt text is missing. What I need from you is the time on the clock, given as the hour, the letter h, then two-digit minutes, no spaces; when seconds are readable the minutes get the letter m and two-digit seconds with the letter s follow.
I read 5h34m57s
